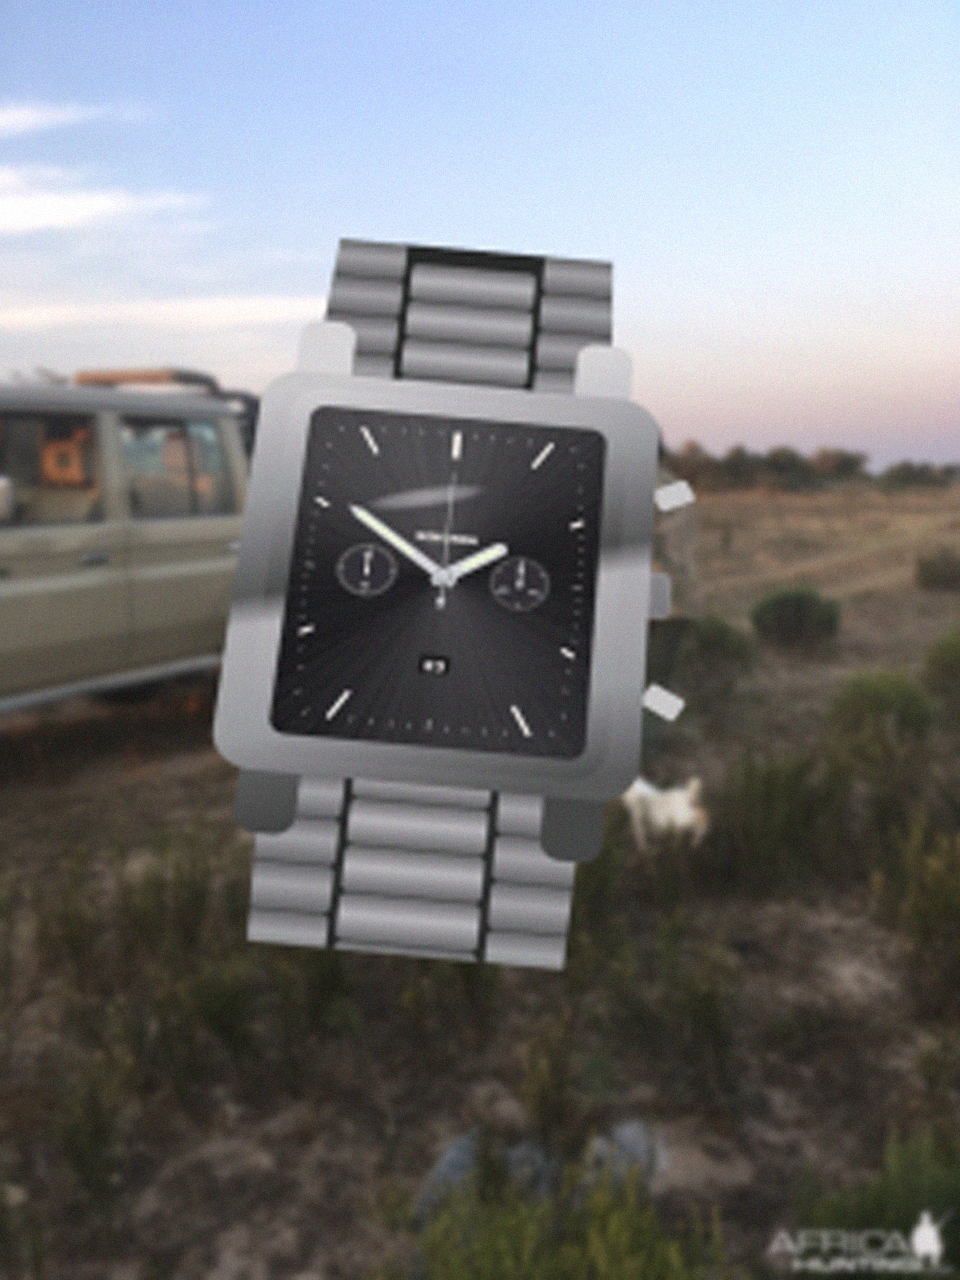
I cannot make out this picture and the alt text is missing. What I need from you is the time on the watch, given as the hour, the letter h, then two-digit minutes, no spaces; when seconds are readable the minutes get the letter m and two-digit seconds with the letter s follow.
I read 1h51
